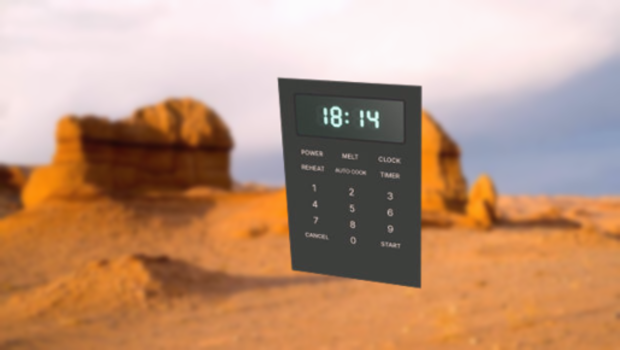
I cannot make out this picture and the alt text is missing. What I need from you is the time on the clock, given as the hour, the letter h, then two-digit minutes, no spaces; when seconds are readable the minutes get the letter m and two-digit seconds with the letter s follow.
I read 18h14
